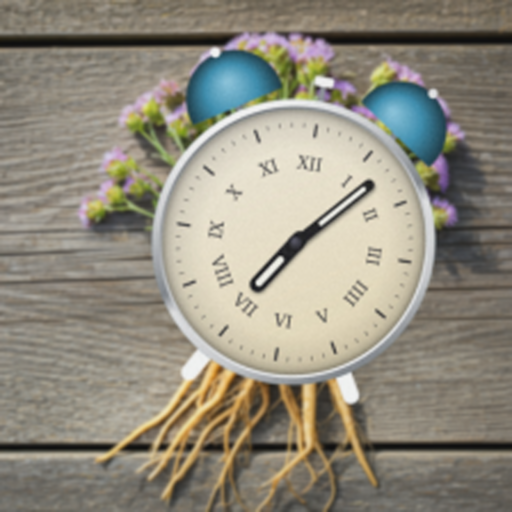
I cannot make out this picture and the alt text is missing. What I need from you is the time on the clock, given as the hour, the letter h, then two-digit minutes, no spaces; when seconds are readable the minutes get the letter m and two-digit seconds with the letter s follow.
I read 7h07
